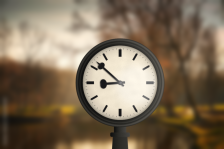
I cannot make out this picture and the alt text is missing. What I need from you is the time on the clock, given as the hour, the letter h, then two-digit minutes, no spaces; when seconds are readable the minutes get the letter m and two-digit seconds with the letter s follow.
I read 8h52
